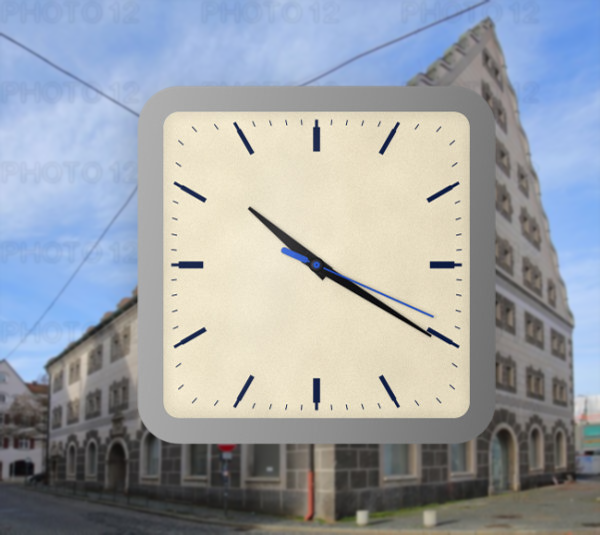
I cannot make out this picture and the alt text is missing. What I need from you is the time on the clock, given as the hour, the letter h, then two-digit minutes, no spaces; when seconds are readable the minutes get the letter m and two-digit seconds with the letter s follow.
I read 10h20m19s
